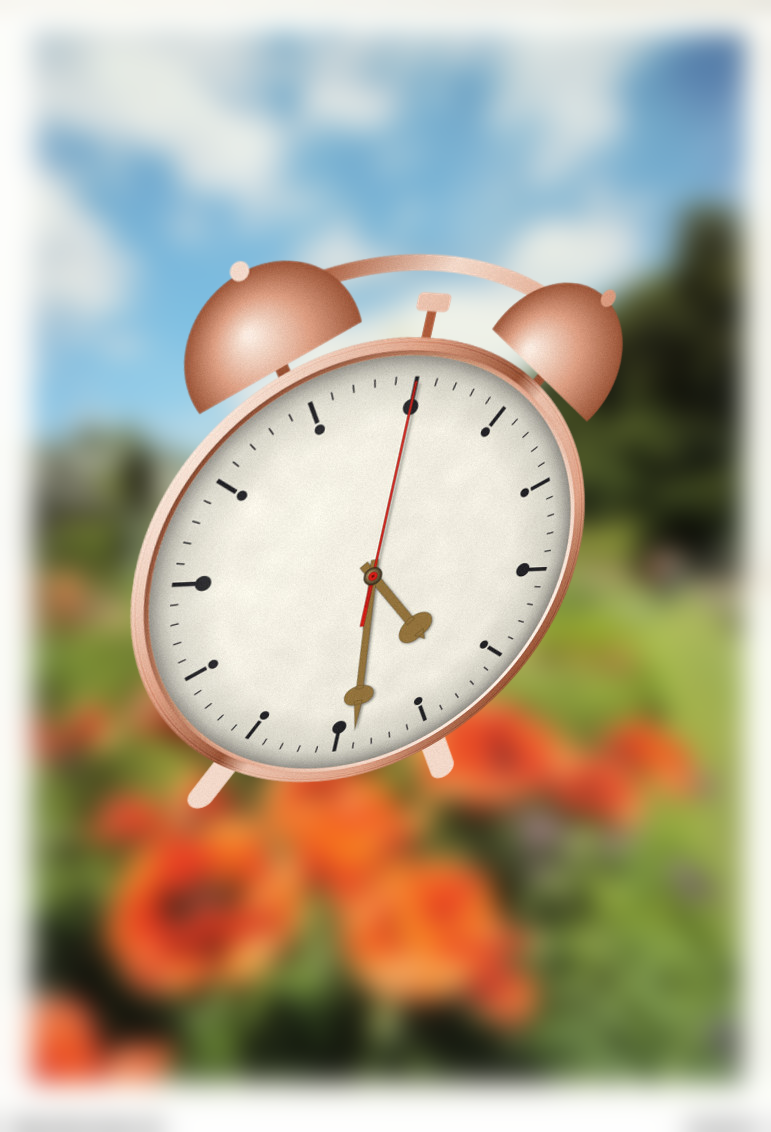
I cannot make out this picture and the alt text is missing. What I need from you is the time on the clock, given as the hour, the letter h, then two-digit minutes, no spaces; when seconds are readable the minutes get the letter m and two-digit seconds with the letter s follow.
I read 4h29m00s
